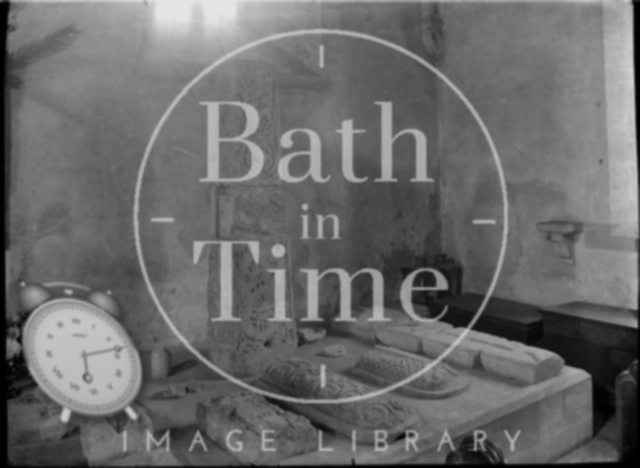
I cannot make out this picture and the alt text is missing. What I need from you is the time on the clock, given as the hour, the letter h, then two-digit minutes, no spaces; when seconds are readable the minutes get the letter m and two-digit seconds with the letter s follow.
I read 6h13
